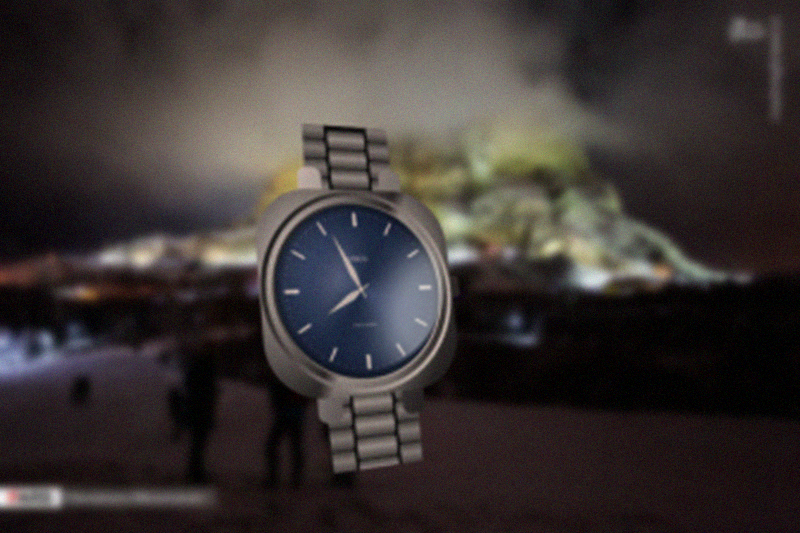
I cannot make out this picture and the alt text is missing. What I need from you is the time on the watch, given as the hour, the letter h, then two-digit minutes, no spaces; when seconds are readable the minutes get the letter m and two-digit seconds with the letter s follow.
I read 7h56
